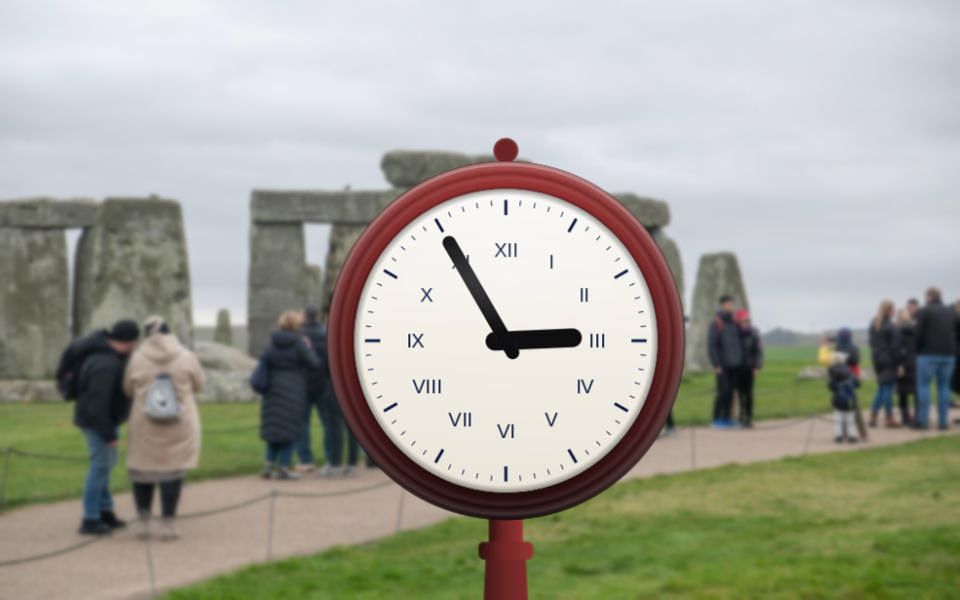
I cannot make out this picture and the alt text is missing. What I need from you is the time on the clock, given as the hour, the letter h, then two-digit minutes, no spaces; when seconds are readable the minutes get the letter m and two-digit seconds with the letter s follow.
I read 2h55
